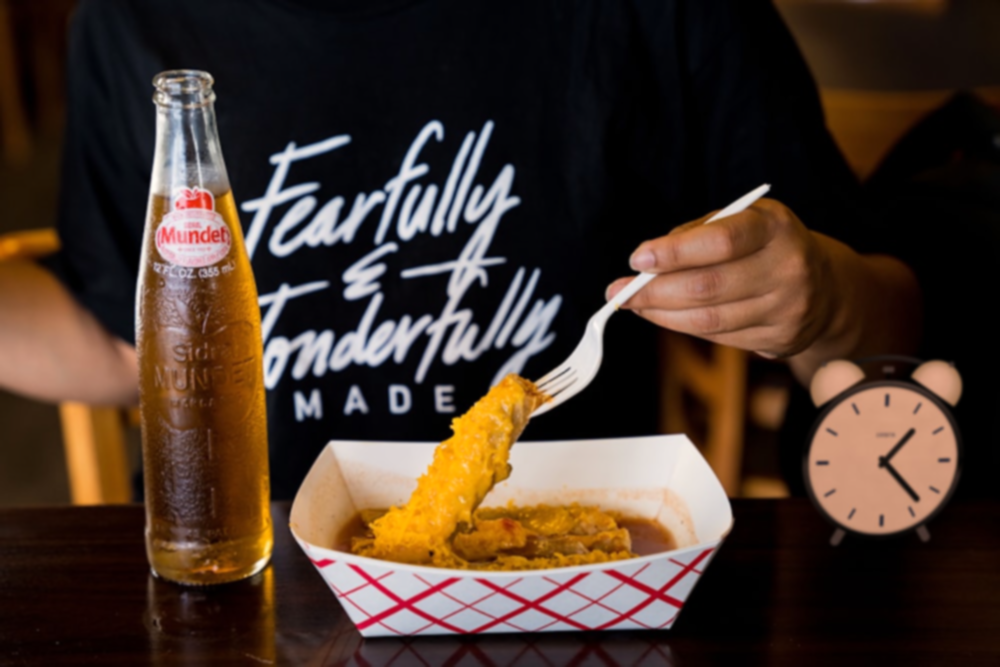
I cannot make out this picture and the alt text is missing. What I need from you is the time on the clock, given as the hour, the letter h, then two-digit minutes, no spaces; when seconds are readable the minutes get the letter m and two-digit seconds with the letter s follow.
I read 1h23
